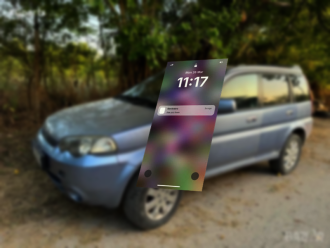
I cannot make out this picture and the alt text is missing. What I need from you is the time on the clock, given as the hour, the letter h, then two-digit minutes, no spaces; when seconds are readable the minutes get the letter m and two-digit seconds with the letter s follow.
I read 11h17
